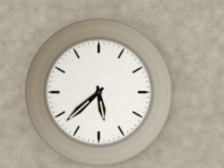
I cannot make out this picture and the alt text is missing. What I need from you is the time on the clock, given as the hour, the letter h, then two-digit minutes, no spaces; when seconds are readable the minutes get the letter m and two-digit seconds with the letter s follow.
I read 5h38
